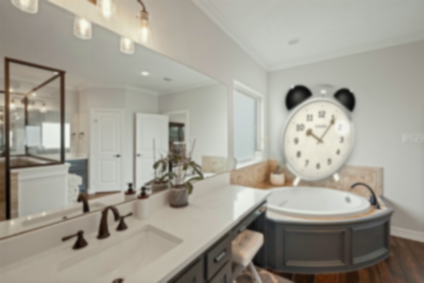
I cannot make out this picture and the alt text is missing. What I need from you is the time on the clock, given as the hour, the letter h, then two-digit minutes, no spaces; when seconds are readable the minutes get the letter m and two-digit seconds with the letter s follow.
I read 10h06
